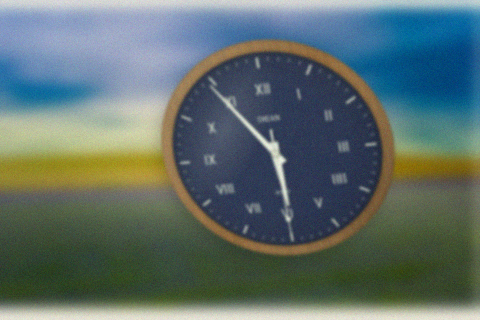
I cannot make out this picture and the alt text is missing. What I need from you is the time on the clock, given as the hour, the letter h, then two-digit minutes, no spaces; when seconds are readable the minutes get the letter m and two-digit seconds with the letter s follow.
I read 5h54m30s
